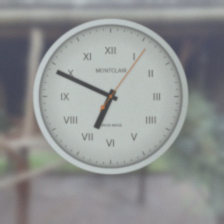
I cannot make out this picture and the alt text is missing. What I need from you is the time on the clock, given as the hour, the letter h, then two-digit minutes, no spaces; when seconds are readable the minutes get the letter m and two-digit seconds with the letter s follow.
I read 6h49m06s
